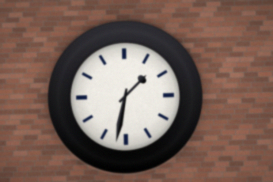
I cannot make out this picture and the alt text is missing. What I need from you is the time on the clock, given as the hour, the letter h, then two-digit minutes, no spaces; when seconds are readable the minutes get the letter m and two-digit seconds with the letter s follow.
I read 1h32
